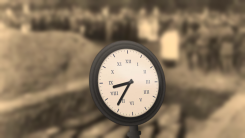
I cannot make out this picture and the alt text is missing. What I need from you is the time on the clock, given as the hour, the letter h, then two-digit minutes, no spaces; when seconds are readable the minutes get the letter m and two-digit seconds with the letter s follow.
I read 8h36
